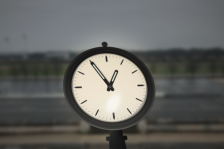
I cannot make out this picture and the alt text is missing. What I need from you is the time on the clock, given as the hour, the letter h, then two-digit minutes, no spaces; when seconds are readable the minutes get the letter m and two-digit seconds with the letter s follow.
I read 12h55
